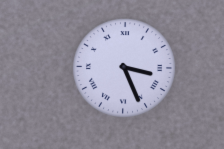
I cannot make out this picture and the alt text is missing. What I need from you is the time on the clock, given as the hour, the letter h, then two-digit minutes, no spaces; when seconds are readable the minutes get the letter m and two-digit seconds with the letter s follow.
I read 3h26
